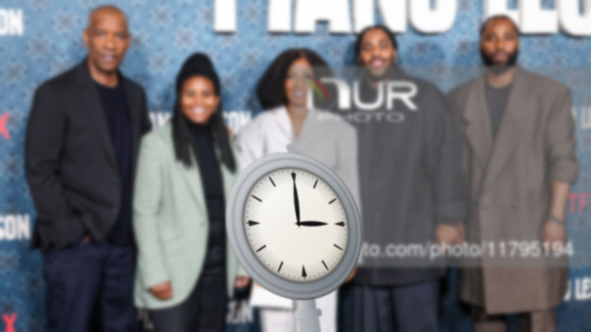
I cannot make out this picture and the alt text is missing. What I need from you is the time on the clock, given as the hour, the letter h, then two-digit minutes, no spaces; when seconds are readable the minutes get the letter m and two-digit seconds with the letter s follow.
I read 3h00
